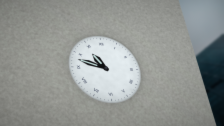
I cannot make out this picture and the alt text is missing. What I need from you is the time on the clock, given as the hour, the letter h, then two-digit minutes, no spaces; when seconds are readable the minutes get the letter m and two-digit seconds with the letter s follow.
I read 10h48
